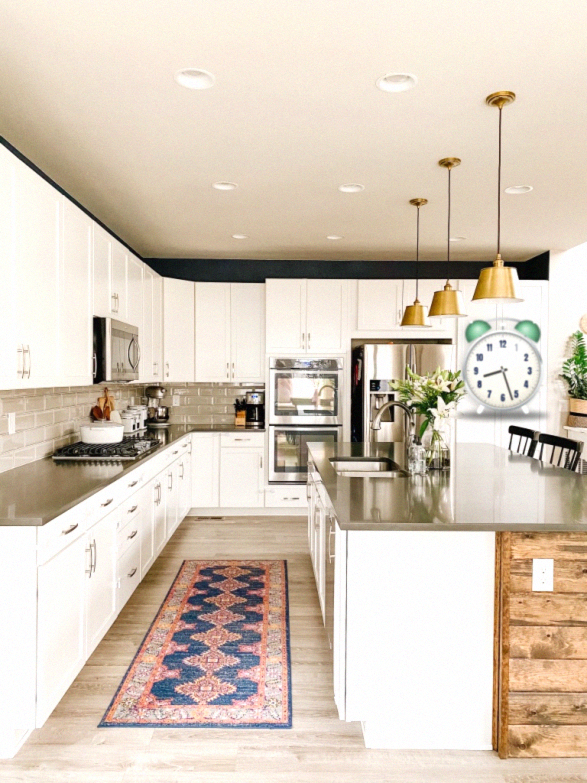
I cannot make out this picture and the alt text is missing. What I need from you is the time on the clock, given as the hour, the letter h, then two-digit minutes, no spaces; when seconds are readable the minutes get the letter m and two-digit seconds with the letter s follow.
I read 8h27
